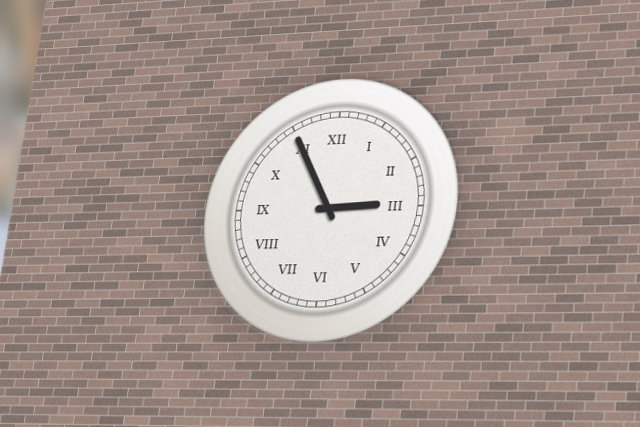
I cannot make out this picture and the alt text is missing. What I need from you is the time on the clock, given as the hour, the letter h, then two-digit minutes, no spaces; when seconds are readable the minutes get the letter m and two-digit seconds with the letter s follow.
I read 2h55
